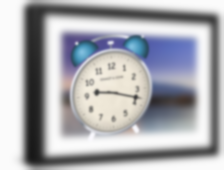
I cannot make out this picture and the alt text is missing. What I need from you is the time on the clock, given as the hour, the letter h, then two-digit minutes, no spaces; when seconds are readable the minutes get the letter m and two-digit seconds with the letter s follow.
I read 9h18
